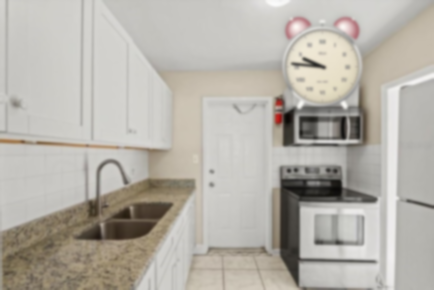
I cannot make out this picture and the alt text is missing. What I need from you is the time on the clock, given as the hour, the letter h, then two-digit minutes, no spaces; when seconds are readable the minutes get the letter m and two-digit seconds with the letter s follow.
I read 9h46
